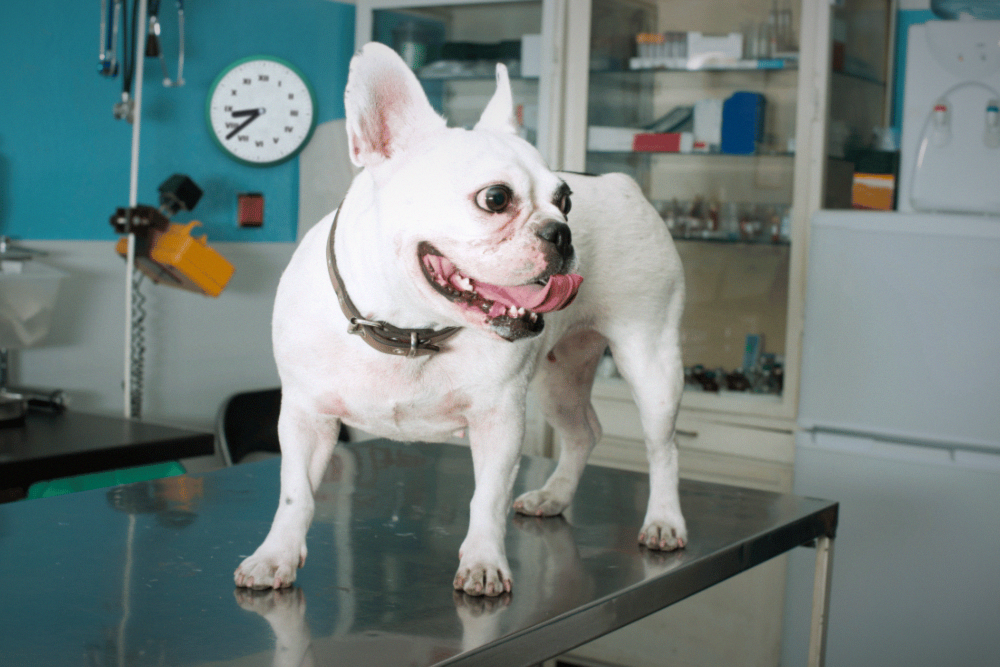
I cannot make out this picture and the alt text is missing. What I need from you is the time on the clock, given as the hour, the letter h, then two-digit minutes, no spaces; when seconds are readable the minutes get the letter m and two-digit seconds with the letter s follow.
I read 8h38
